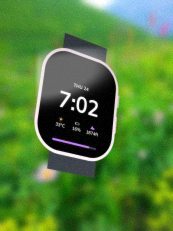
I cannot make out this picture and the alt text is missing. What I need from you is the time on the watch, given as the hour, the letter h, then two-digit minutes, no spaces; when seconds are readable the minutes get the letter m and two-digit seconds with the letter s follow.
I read 7h02
